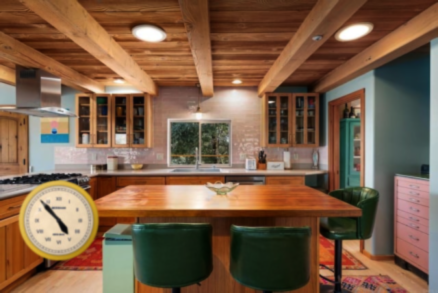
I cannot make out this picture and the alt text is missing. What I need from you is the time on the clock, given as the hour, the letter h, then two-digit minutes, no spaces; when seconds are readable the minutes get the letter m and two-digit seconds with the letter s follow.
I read 4h53
